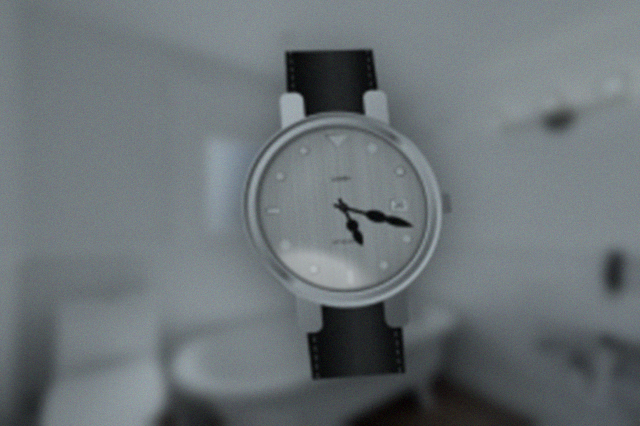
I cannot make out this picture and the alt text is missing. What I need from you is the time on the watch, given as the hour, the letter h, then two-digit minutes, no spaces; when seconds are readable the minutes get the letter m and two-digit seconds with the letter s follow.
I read 5h18
